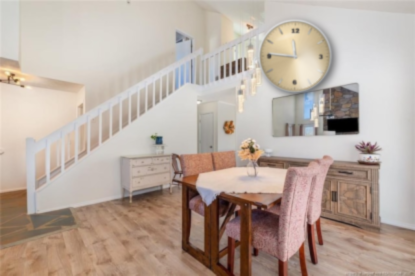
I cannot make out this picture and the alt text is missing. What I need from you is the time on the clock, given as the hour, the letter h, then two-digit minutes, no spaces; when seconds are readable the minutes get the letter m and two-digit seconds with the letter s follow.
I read 11h46
